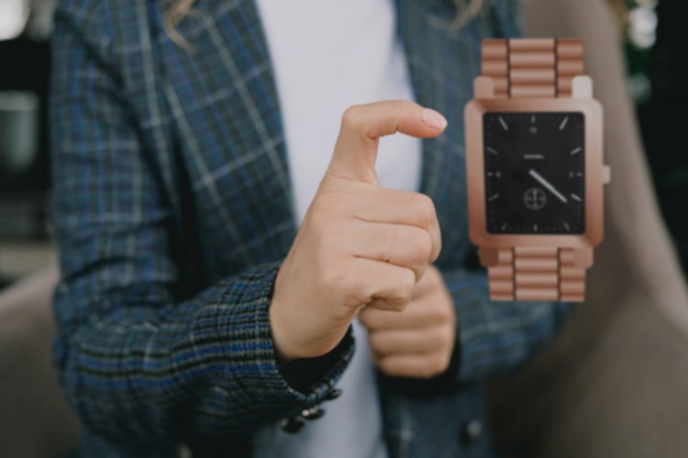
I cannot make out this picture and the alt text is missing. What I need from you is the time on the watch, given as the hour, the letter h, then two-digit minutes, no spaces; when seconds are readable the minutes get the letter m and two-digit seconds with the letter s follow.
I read 4h22
